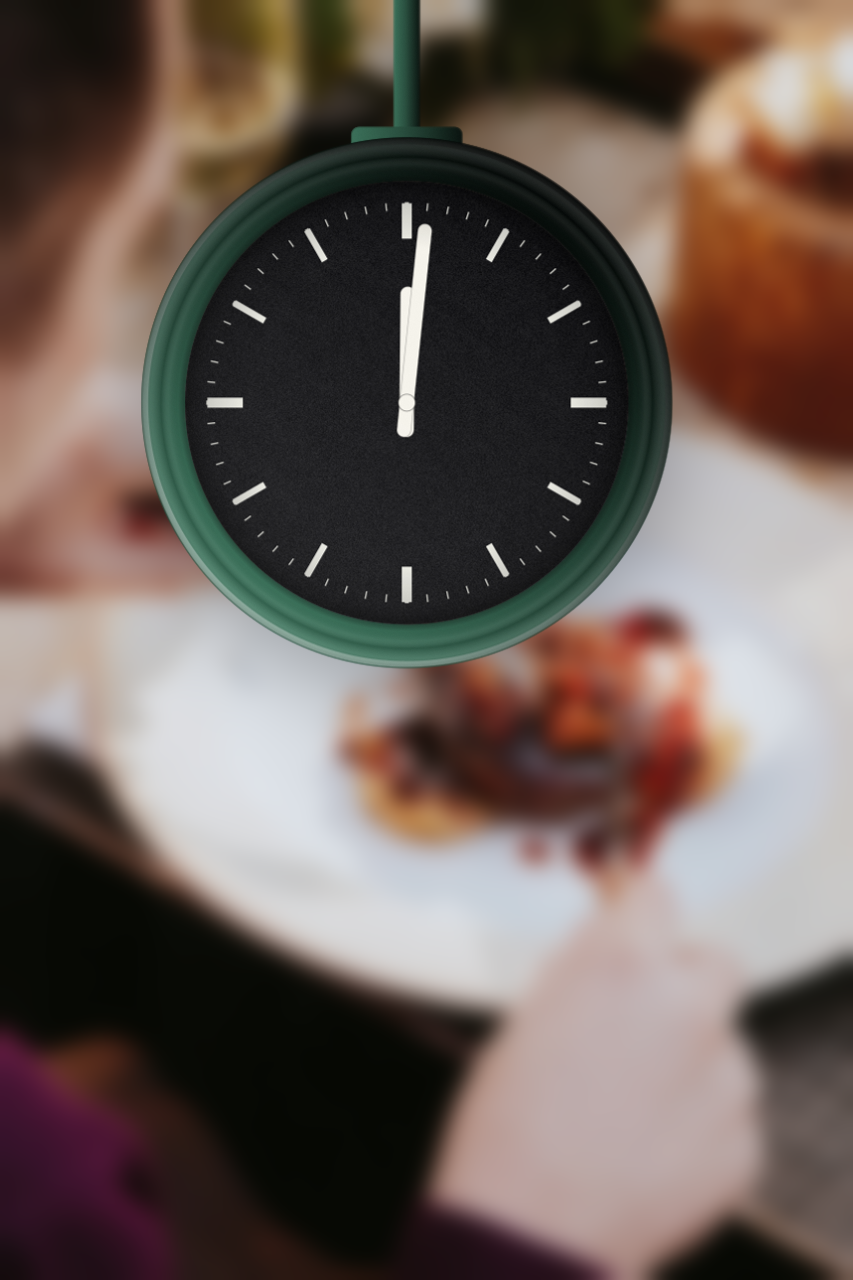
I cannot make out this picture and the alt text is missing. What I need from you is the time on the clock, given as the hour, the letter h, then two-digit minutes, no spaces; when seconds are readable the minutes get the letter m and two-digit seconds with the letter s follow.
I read 12h01
